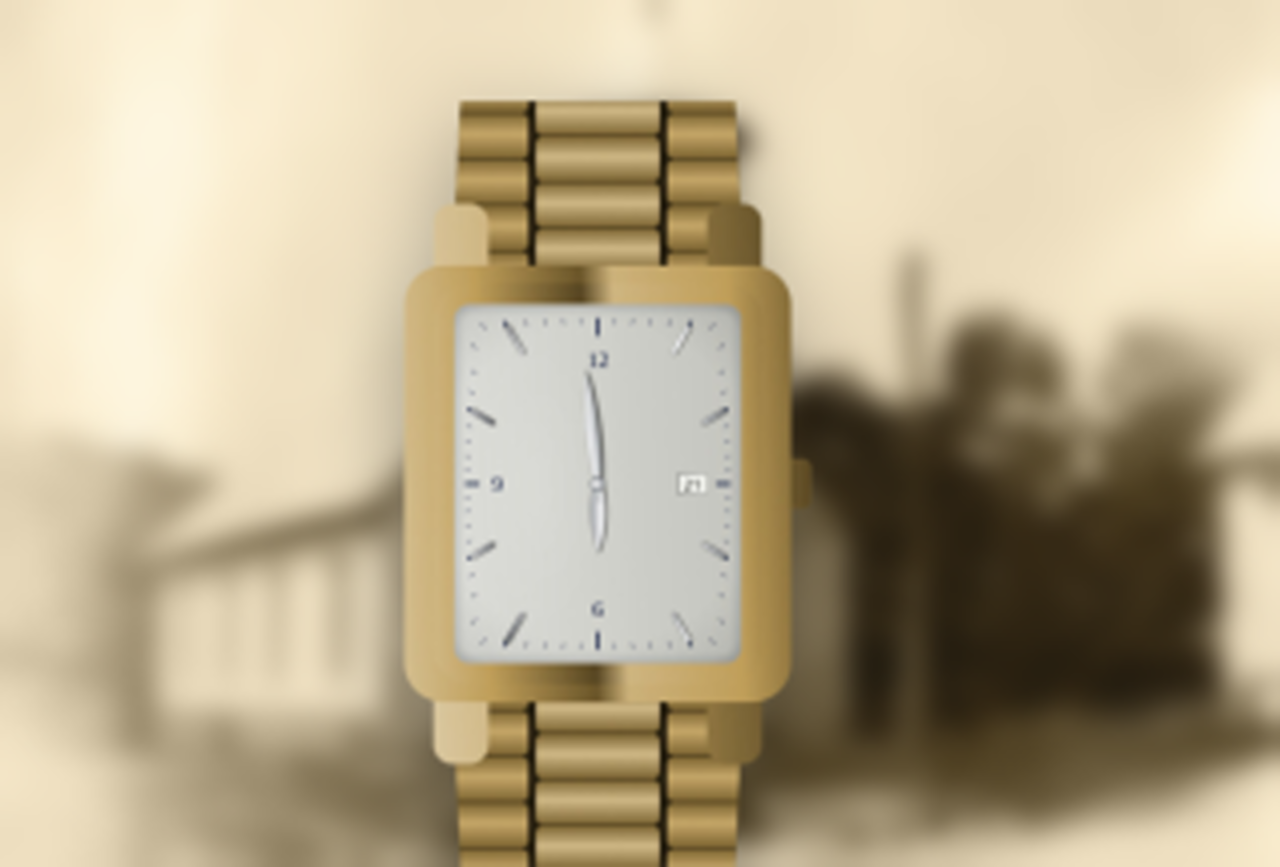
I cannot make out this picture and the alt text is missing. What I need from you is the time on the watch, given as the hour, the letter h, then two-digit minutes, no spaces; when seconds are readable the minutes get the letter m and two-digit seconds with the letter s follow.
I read 5h59
